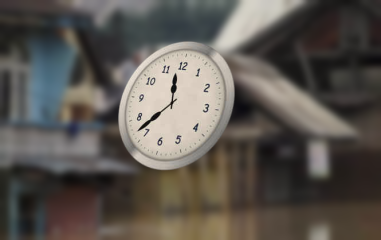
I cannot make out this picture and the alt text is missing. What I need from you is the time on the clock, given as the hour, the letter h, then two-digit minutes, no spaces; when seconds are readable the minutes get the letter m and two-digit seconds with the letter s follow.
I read 11h37
